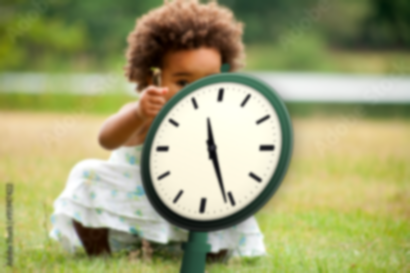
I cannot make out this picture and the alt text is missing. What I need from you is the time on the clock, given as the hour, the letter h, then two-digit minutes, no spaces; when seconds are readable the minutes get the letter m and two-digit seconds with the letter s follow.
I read 11h26
